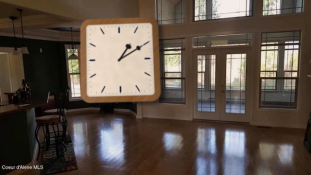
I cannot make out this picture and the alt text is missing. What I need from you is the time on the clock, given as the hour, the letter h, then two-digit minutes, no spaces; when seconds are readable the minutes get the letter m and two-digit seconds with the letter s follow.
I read 1h10
